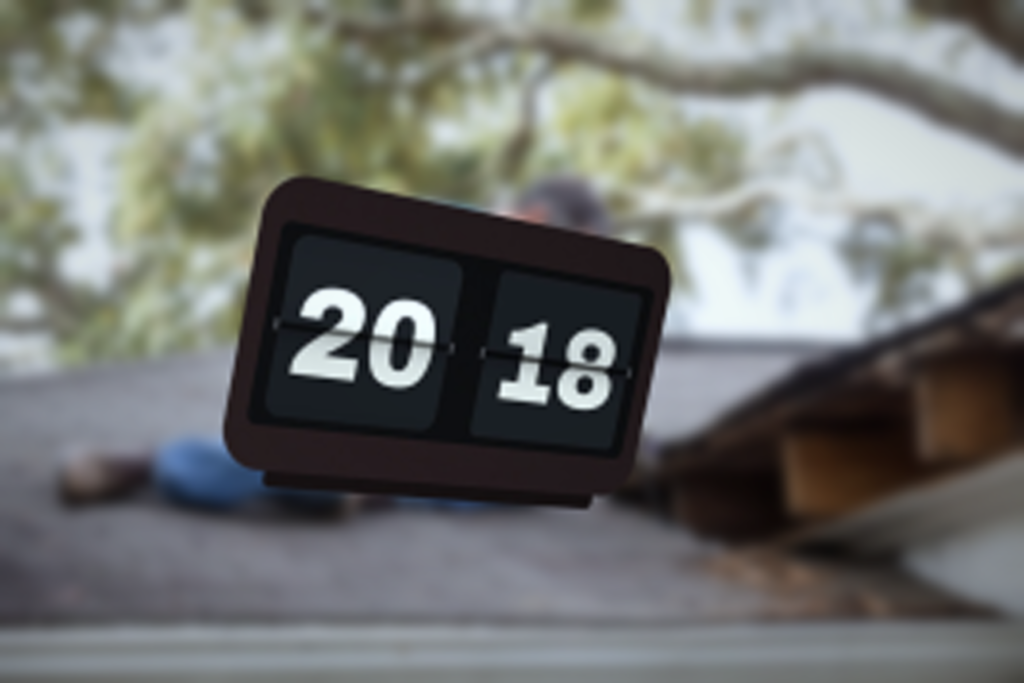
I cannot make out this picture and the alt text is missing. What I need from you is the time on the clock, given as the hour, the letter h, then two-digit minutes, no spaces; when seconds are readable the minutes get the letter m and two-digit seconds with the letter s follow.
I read 20h18
